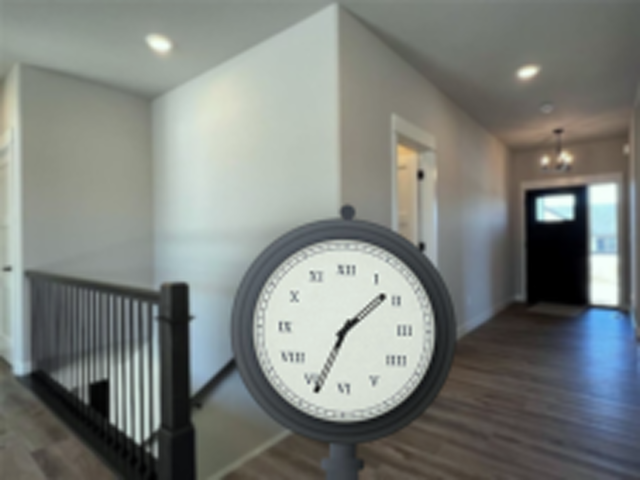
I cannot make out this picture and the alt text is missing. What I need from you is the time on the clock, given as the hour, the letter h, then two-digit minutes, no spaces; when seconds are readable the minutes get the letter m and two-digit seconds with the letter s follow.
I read 1h34
